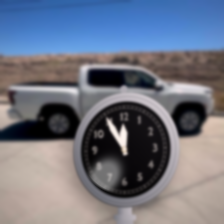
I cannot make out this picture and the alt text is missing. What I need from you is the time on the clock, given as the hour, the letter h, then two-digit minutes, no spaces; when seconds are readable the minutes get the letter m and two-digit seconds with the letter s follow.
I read 11h55
